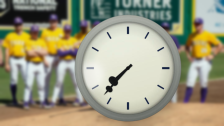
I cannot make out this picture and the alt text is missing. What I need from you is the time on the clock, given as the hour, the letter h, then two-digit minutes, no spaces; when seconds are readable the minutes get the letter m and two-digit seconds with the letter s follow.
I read 7h37
